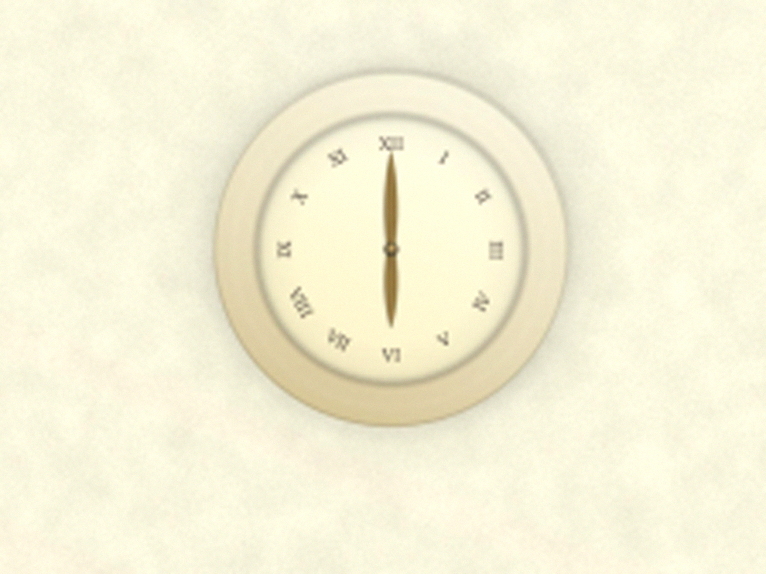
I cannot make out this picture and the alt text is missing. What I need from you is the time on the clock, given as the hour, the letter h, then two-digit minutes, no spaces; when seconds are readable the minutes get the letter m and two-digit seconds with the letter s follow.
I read 6h00
